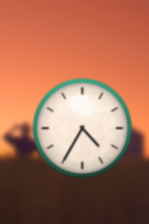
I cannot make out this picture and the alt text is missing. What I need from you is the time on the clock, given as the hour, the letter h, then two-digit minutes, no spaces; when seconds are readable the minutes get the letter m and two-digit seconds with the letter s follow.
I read 4h35
